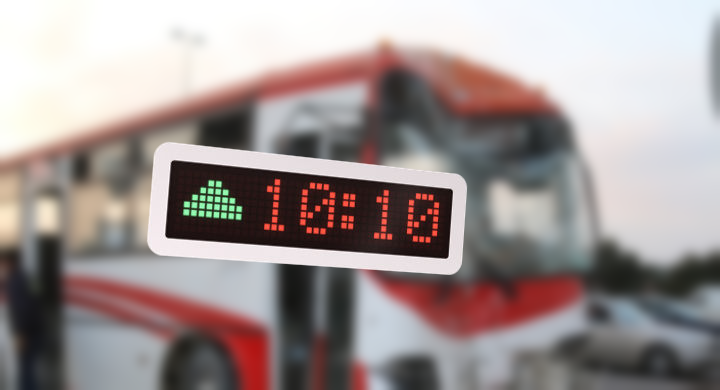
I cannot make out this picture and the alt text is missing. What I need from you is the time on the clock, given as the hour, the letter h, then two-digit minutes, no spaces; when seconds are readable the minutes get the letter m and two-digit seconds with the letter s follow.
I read 10h10
